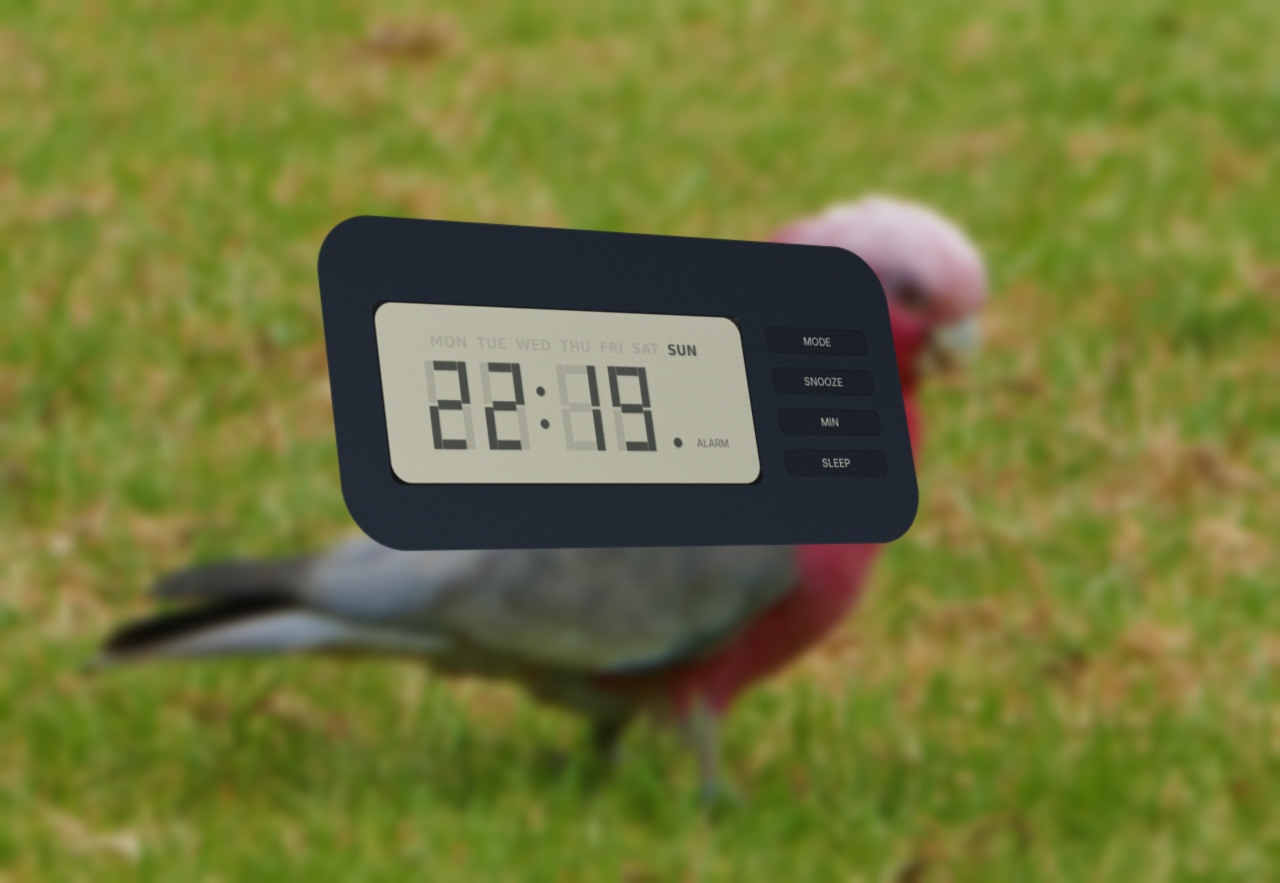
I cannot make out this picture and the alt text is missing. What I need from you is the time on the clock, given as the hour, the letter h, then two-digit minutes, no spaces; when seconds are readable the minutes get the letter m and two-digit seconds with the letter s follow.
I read 22h19
